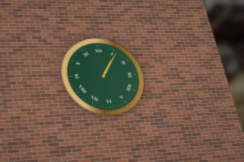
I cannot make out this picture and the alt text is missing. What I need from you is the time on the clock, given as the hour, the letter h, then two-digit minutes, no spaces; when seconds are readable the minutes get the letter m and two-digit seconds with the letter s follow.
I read 1h06
